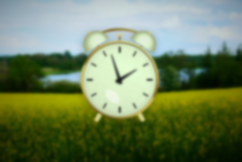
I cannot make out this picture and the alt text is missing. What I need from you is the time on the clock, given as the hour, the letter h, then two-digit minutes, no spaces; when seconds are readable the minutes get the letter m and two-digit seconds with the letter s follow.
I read 1h57
